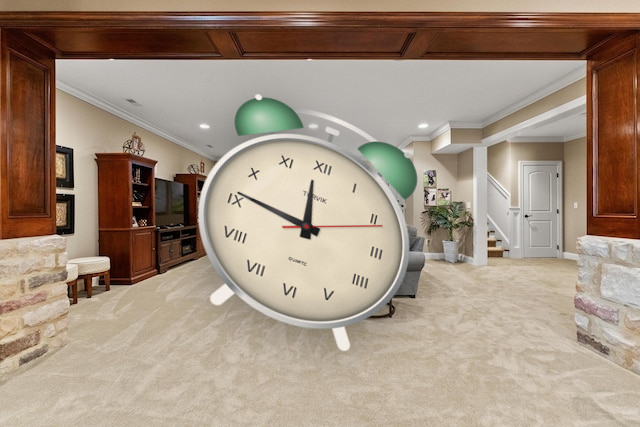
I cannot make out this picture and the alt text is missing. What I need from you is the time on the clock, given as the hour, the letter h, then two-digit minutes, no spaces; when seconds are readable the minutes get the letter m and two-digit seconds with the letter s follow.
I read 11h46m11s
